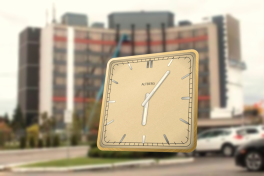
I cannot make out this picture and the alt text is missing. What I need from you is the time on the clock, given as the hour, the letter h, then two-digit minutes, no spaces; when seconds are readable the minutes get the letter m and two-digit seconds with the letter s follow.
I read 6h06
